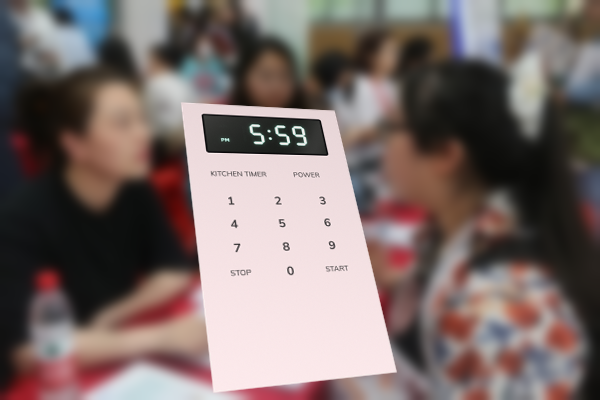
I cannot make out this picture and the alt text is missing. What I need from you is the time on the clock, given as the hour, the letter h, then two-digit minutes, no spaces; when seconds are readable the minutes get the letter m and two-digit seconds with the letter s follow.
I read 5h59
